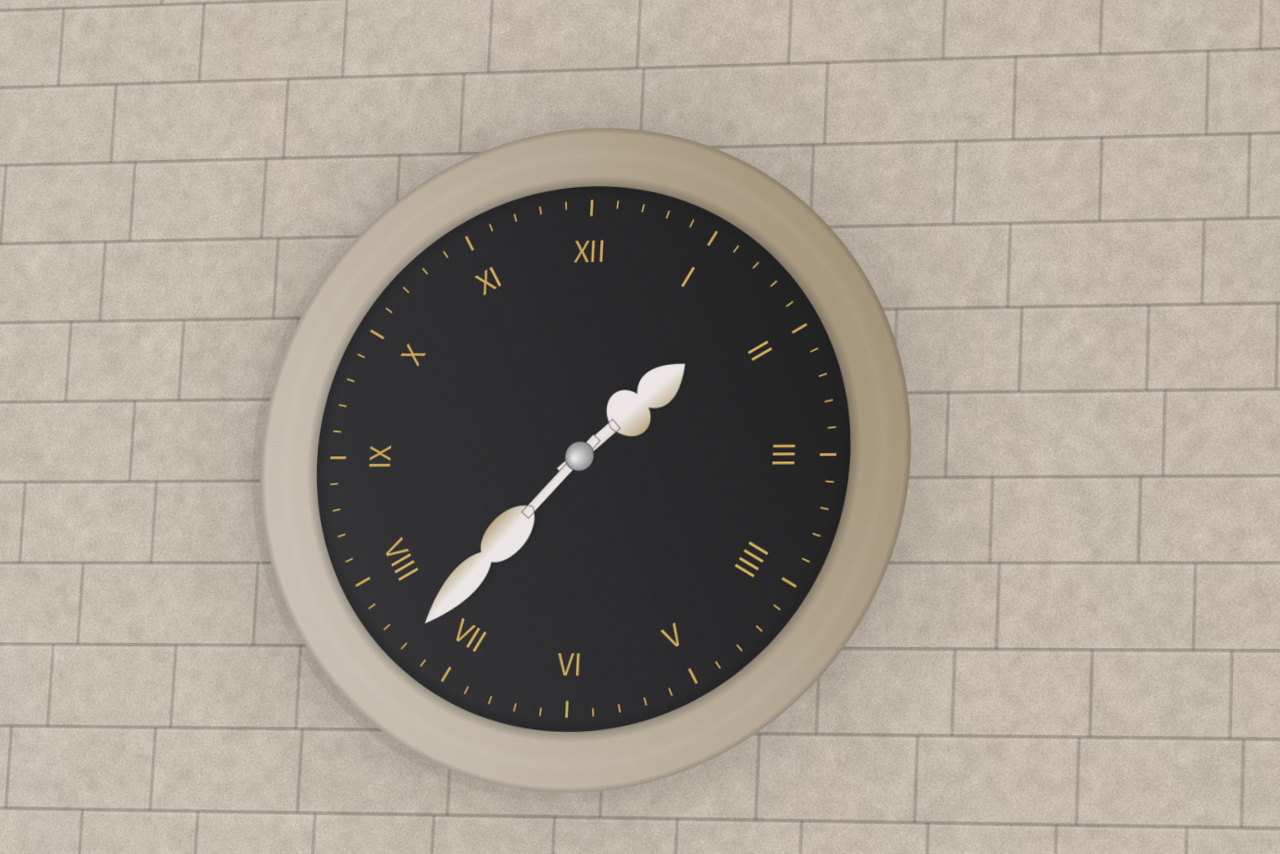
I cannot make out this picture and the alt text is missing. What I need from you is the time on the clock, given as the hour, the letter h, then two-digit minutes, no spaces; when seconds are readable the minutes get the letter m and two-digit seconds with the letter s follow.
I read 1h37
